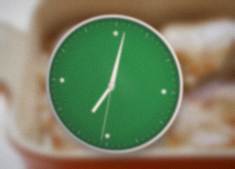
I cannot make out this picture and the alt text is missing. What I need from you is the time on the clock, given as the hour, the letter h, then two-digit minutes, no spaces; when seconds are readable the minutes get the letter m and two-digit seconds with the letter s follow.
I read 7h01m31s
